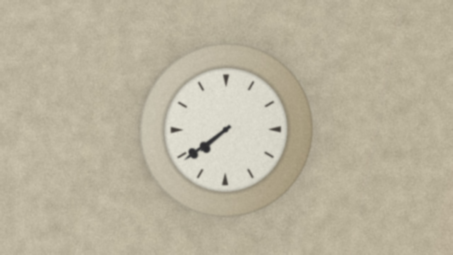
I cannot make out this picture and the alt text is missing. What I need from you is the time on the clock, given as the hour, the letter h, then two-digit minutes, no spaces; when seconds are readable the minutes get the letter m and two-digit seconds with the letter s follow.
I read 7h39
